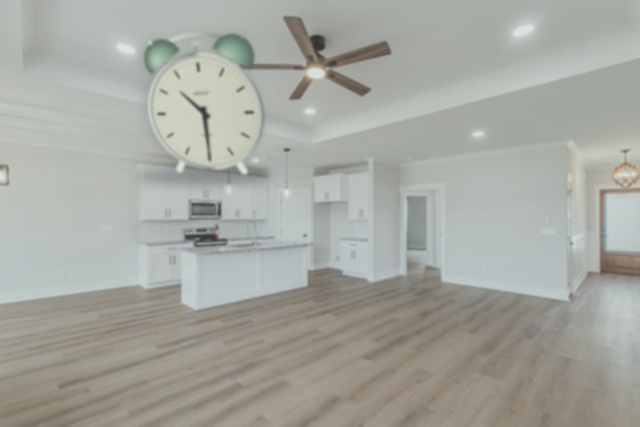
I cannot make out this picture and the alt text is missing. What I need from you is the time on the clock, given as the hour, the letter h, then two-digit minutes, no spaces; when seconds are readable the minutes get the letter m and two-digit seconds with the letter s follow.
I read 10h30
